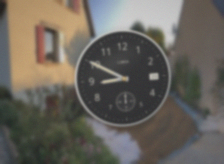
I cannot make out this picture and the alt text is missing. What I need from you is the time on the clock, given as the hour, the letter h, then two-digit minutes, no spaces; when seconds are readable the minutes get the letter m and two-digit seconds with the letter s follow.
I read 8h50
